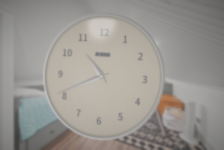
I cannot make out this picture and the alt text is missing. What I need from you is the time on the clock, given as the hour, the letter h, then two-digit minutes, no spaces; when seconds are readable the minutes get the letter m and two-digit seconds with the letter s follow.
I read 10h41
